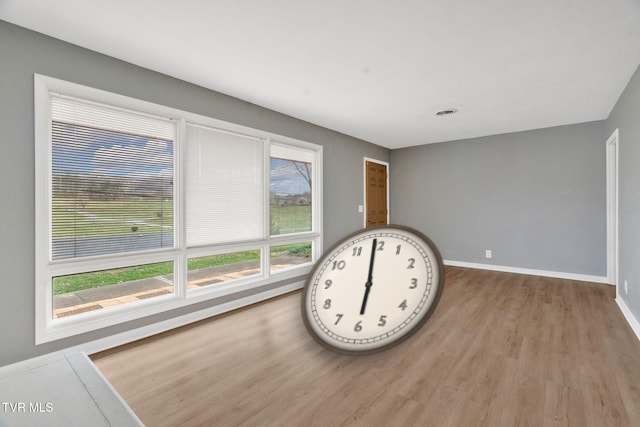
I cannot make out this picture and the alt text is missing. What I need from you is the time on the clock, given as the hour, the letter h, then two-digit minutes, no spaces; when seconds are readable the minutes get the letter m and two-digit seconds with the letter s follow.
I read 5h59
